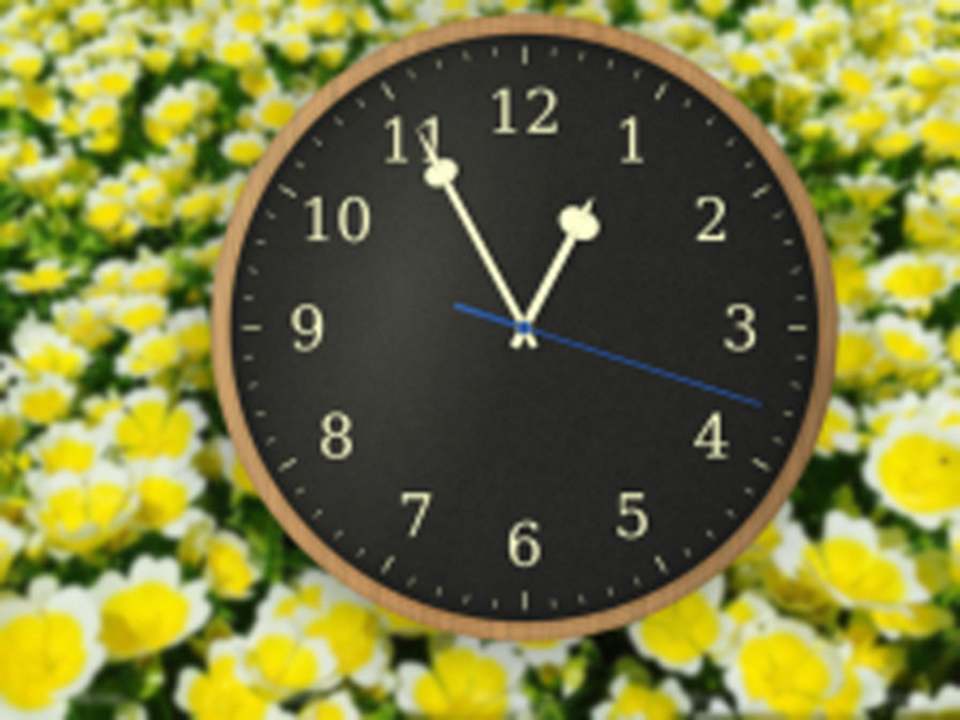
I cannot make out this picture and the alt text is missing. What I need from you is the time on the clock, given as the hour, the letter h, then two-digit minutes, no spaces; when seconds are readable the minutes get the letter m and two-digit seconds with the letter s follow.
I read 12h55m18s
